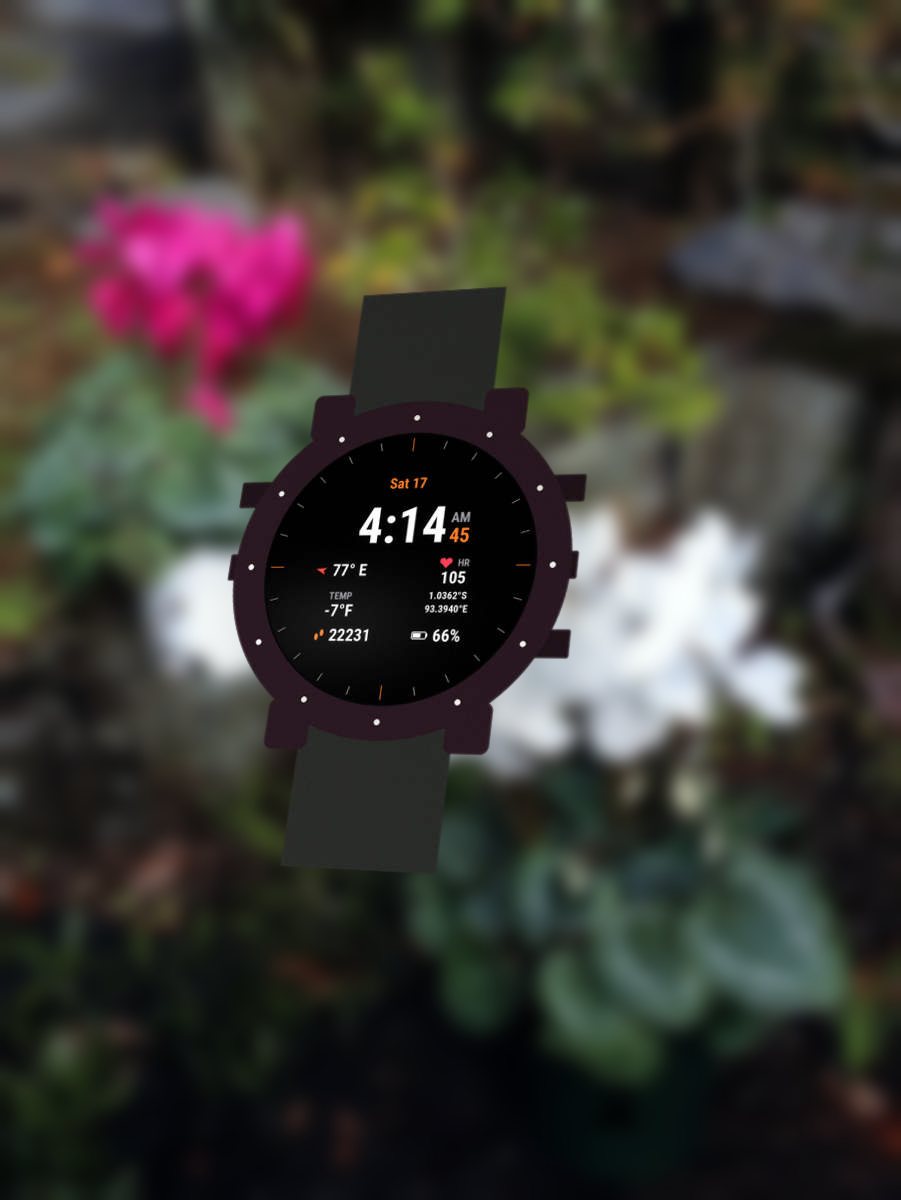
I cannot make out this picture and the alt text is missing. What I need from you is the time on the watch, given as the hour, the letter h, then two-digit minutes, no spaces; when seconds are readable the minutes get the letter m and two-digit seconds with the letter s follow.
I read 4h14m45s
